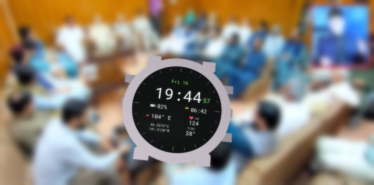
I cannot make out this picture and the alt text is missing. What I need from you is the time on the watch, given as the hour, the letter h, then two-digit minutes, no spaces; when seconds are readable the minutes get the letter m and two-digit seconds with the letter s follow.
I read 19h44
